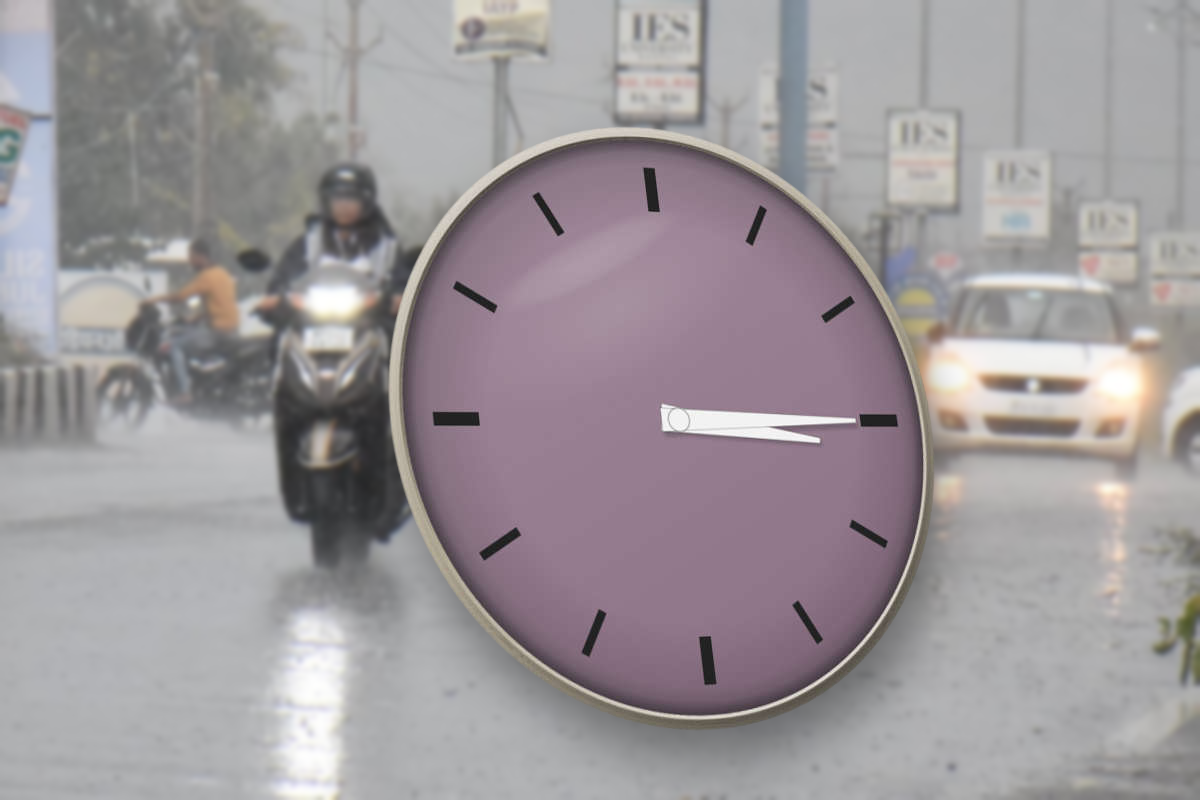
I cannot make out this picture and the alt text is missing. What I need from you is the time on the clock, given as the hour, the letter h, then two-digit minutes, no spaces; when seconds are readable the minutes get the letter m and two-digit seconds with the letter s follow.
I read 3h15
